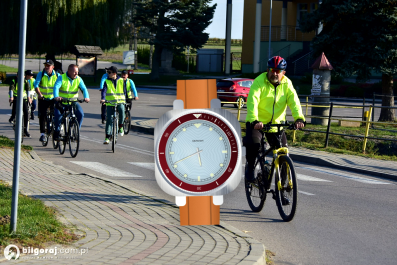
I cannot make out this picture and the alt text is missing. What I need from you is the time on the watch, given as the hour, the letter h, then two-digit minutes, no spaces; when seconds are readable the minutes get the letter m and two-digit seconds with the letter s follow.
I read 5h41
